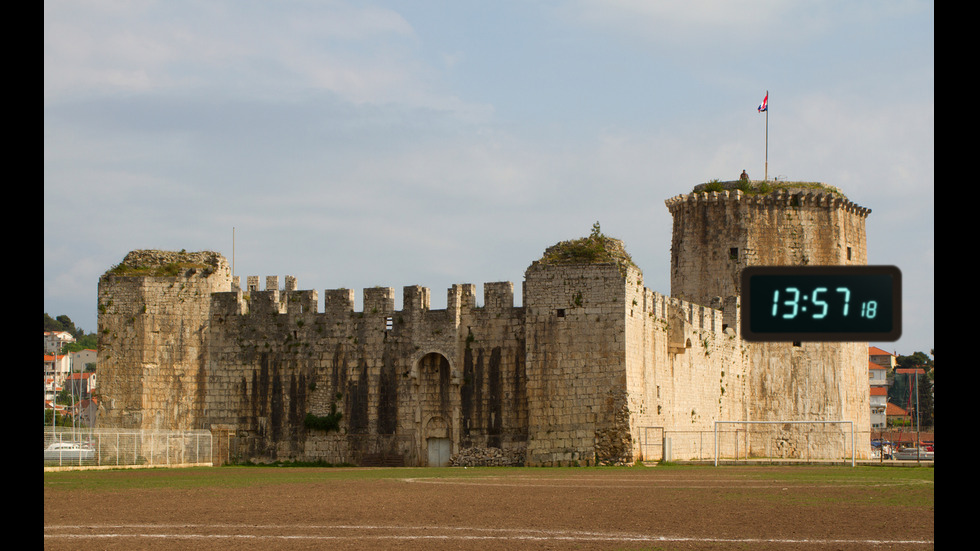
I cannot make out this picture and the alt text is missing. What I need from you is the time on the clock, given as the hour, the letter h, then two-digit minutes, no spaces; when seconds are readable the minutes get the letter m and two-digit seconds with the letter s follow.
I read 13h57m18s
